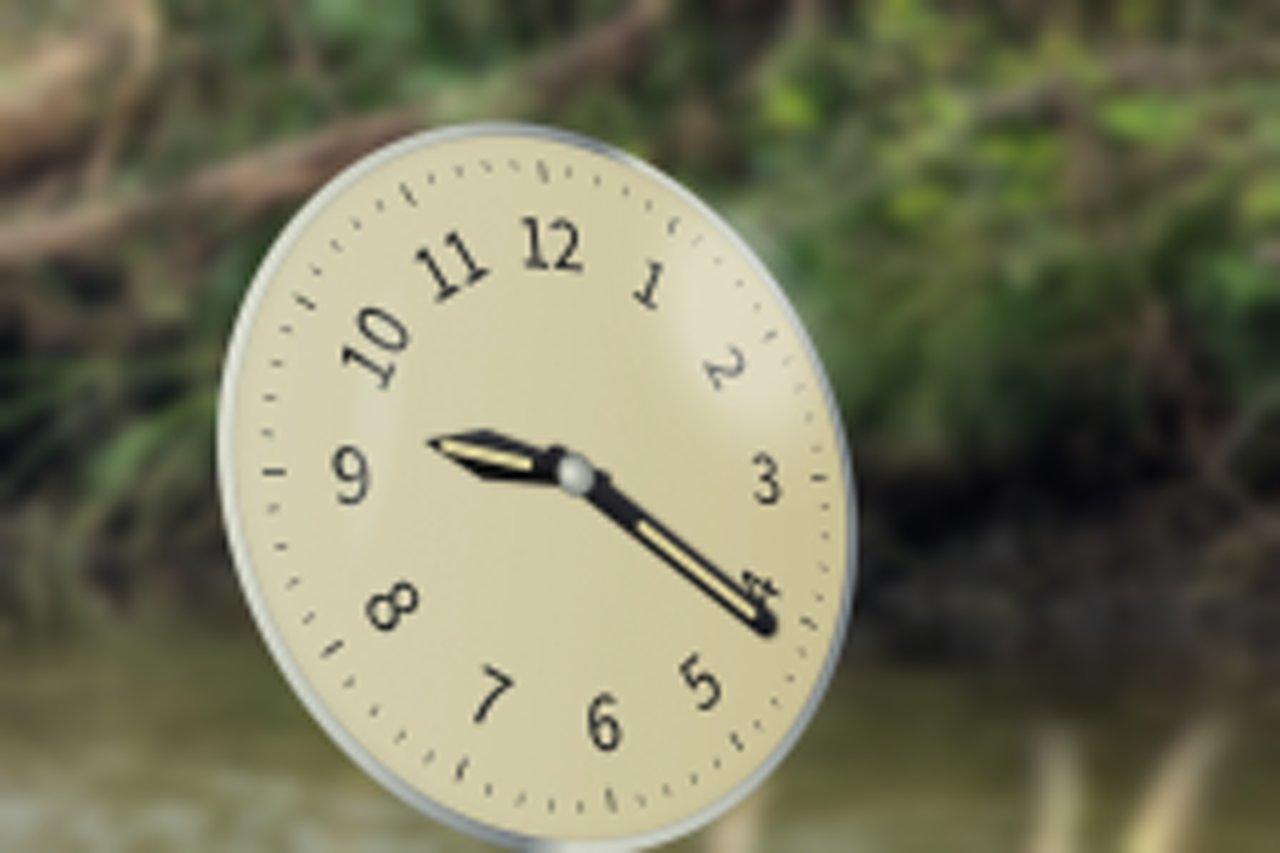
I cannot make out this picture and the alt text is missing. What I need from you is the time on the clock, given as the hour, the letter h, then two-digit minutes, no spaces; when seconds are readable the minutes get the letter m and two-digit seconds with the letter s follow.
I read 9h21
